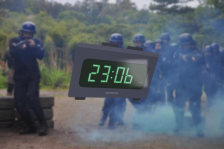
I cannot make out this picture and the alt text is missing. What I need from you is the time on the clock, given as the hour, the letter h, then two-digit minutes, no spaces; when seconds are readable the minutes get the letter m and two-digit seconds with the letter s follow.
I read 23h06
